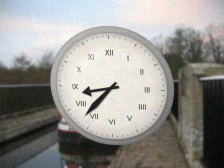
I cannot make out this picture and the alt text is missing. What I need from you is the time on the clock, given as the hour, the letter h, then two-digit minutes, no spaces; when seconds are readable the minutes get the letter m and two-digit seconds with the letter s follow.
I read 8h37
